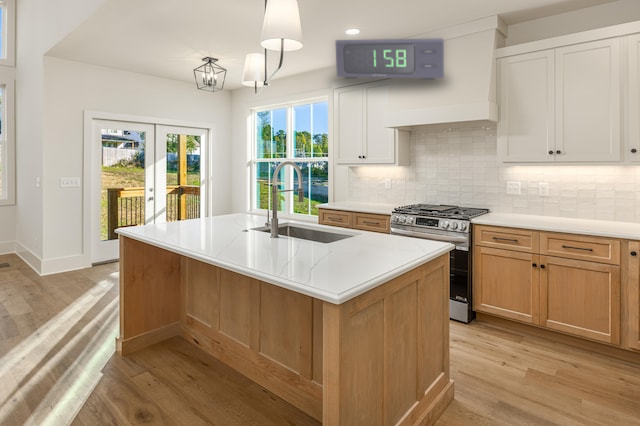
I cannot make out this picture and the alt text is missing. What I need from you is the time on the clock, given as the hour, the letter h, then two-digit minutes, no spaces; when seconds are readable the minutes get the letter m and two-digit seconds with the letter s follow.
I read 1h58
